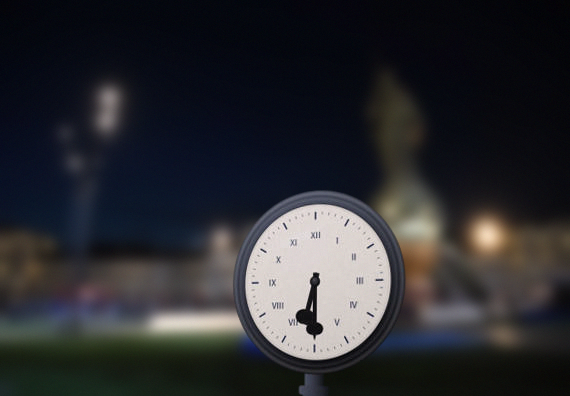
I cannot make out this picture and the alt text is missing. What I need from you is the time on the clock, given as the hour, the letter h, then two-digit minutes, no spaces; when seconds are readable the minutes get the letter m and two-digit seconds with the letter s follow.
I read 6h30
